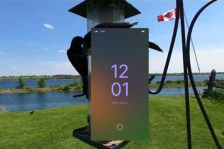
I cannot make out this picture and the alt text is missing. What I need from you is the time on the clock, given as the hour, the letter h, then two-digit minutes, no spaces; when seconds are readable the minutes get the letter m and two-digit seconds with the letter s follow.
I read 12h01
